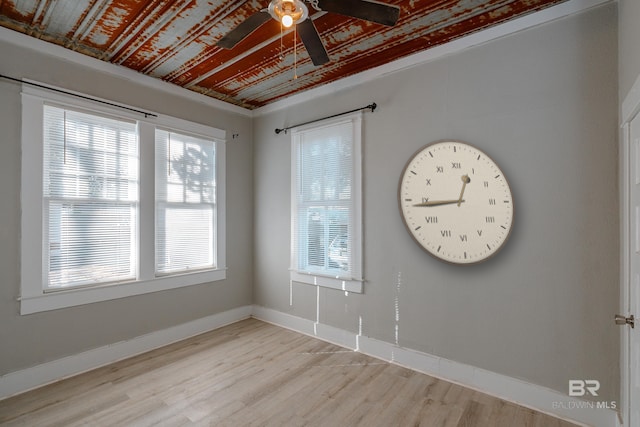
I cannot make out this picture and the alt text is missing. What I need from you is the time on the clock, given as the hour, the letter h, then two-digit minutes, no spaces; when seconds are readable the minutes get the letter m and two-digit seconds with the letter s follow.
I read 12h44
